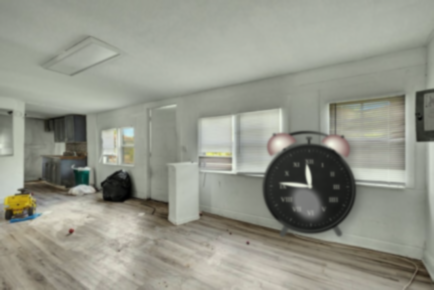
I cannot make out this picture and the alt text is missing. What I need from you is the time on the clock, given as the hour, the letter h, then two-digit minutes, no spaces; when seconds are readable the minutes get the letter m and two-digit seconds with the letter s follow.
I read 11h46
